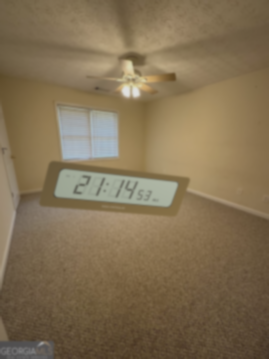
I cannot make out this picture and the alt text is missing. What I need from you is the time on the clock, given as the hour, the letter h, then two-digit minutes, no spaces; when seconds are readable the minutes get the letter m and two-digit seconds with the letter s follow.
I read 21h14
